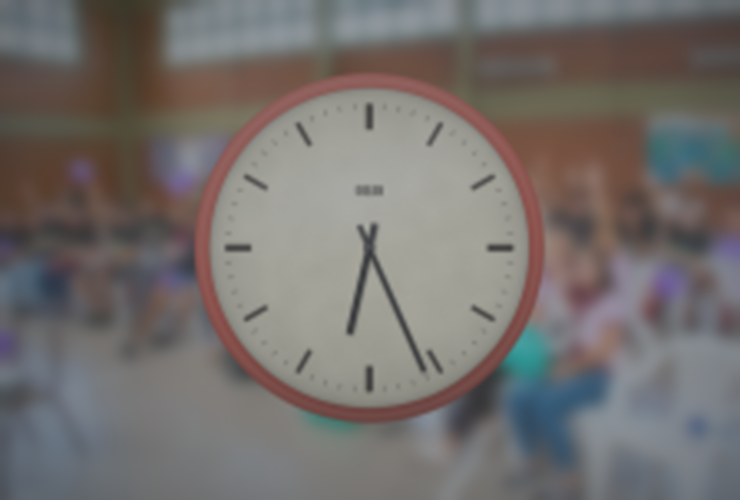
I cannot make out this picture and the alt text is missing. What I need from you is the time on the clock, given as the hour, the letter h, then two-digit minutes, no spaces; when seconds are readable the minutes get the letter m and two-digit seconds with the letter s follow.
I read 6h26
